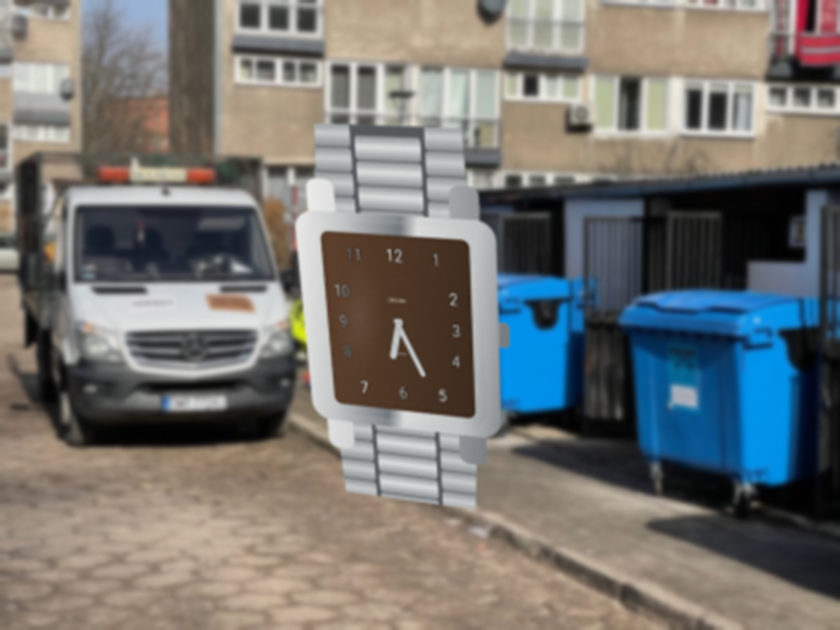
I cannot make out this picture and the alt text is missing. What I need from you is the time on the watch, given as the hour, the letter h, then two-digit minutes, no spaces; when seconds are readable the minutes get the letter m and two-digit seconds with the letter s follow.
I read 6h26
